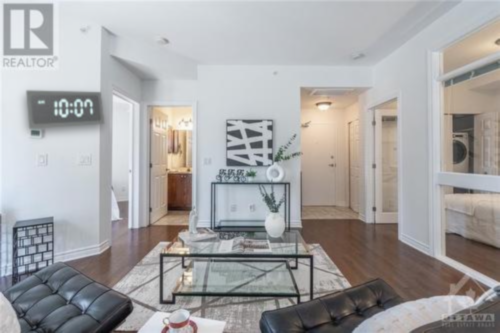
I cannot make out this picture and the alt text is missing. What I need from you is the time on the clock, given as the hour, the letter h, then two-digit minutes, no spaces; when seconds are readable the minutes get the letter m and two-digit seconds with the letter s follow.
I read 10h07
